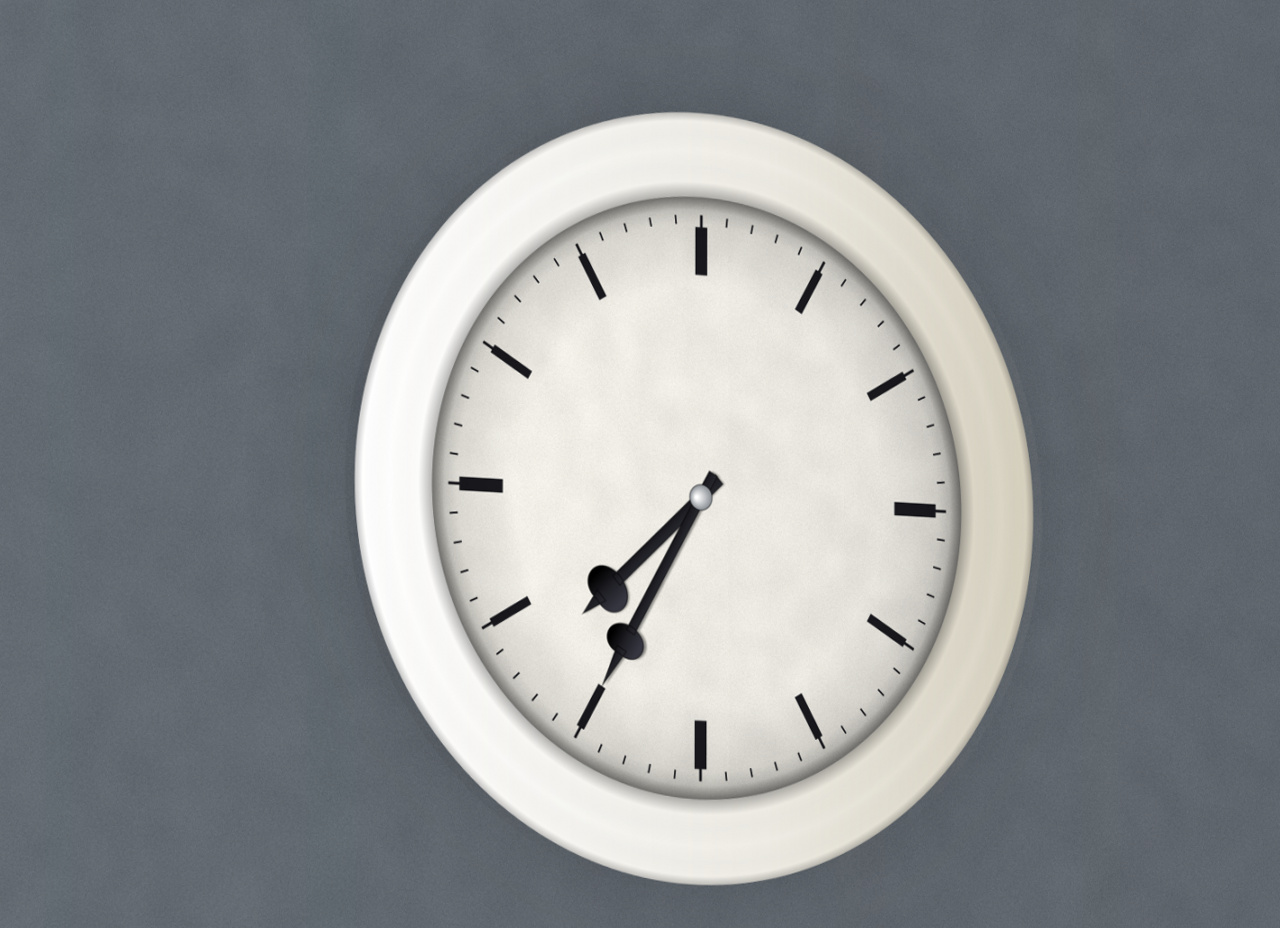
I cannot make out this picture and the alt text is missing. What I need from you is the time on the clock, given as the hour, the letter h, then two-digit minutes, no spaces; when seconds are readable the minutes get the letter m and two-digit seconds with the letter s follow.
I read 7h35
